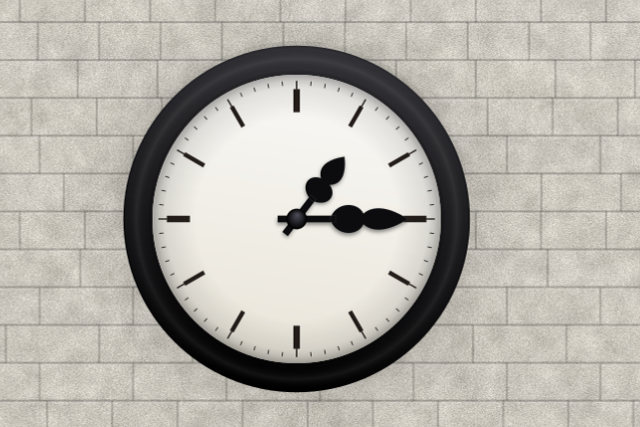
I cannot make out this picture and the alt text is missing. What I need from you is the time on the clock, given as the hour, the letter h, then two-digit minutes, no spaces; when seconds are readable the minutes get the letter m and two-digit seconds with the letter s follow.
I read 1h15
